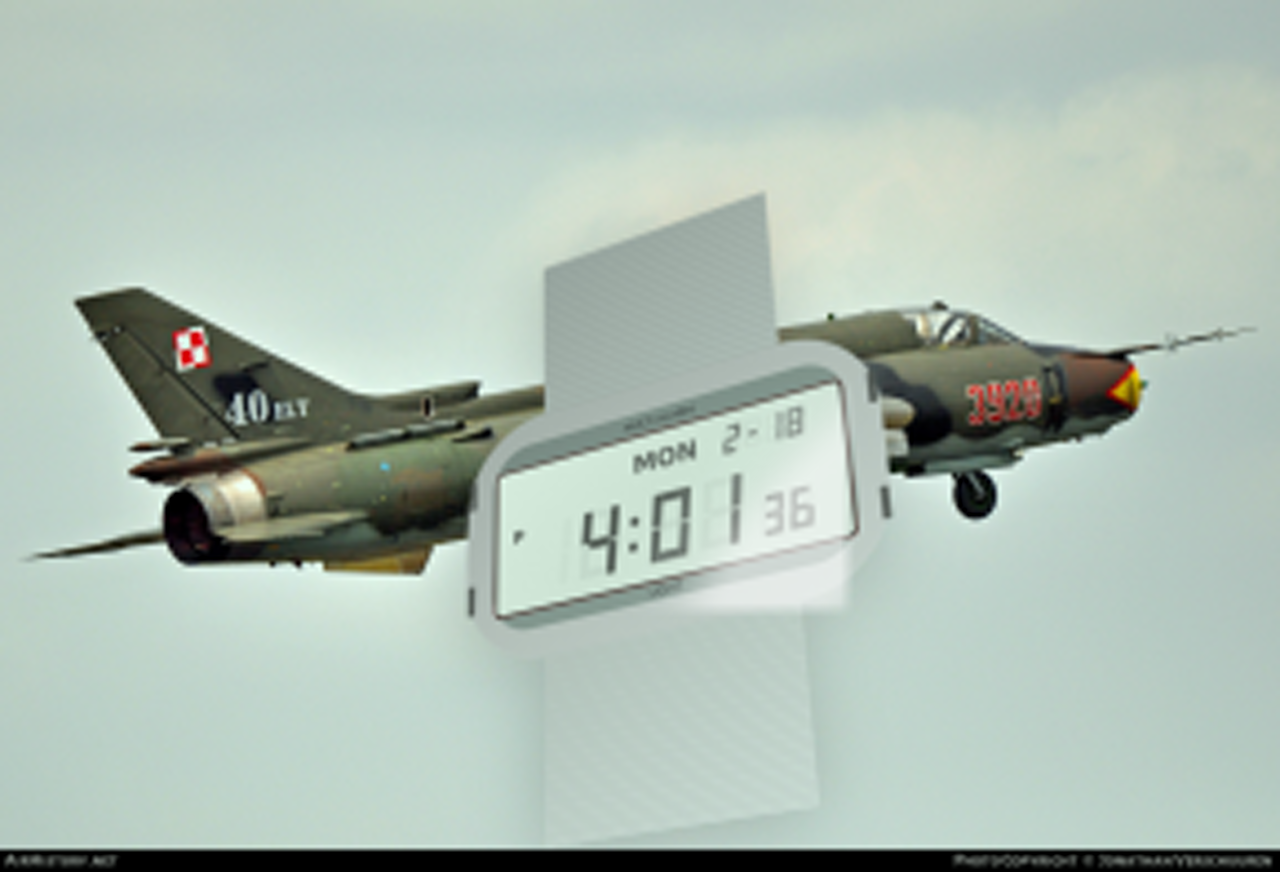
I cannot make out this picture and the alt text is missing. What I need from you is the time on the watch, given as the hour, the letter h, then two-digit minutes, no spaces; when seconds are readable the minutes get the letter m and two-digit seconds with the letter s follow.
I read 4h01m36s
